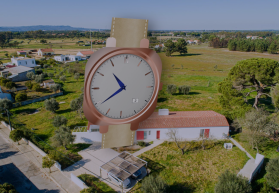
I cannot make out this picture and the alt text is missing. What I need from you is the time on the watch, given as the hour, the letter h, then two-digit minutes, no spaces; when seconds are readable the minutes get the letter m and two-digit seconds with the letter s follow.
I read 10h39
